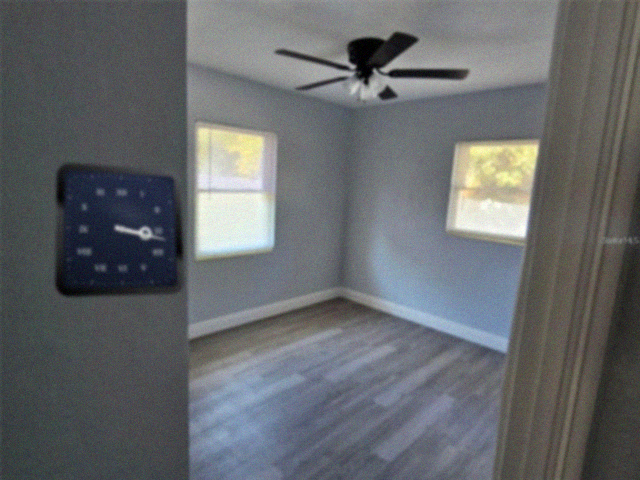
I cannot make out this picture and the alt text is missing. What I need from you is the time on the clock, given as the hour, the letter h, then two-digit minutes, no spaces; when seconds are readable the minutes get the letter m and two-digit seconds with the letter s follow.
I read 3h17
